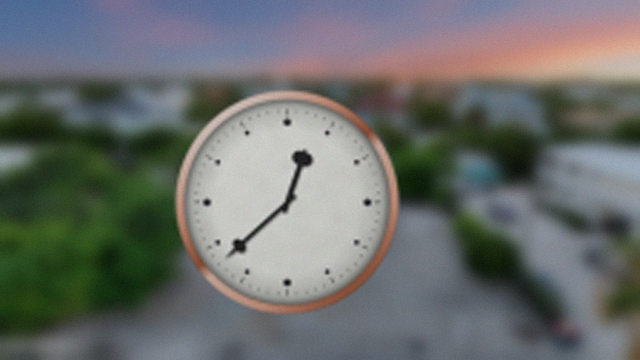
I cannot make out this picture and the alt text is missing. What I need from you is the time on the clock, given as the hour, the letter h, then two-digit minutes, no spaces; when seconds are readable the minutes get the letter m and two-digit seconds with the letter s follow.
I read 12h38
